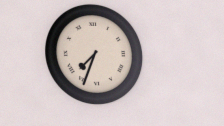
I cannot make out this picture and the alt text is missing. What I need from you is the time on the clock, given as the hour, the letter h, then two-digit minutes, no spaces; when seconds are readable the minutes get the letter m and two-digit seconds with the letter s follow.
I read 7h34
